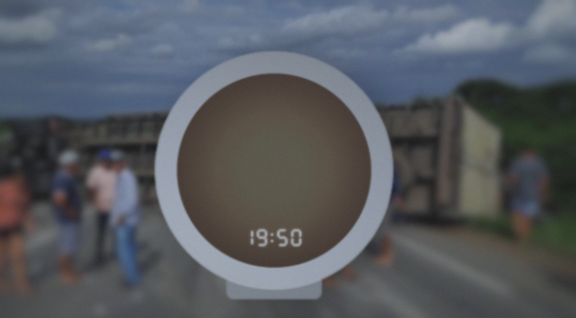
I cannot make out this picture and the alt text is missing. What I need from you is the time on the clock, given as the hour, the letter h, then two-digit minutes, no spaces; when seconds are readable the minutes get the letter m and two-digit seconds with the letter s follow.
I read 19h50
